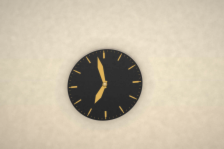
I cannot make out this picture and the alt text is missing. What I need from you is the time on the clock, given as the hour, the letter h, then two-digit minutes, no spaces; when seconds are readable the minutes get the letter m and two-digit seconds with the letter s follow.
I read 6h58
